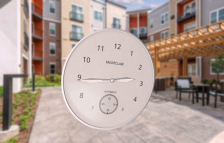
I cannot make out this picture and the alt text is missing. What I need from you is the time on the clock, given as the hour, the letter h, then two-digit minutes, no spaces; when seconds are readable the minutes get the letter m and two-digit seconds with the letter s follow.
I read 2h44
